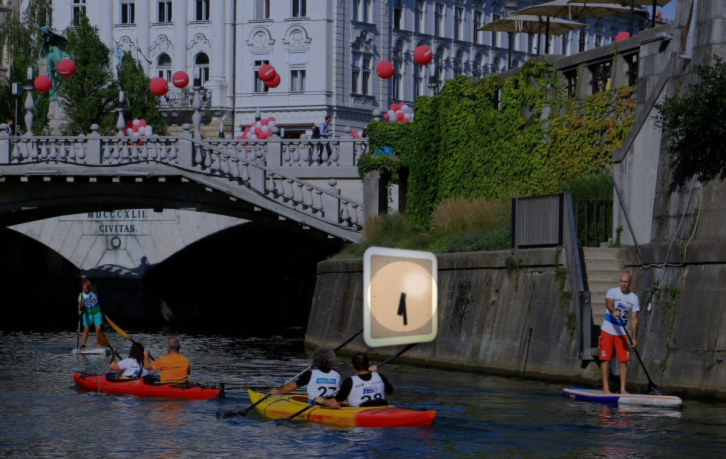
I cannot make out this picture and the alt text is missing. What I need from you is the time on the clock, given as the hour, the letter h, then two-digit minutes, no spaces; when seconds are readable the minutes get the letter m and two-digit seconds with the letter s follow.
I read 6h29
